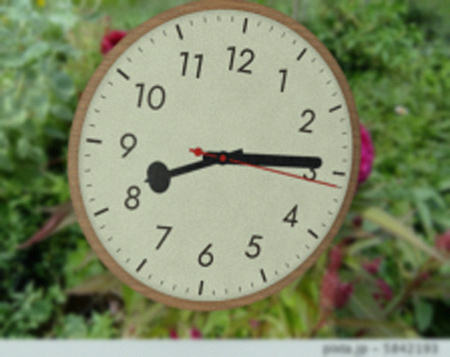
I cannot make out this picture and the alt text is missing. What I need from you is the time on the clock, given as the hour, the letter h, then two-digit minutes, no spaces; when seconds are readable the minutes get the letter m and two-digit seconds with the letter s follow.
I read 8h14m16s
